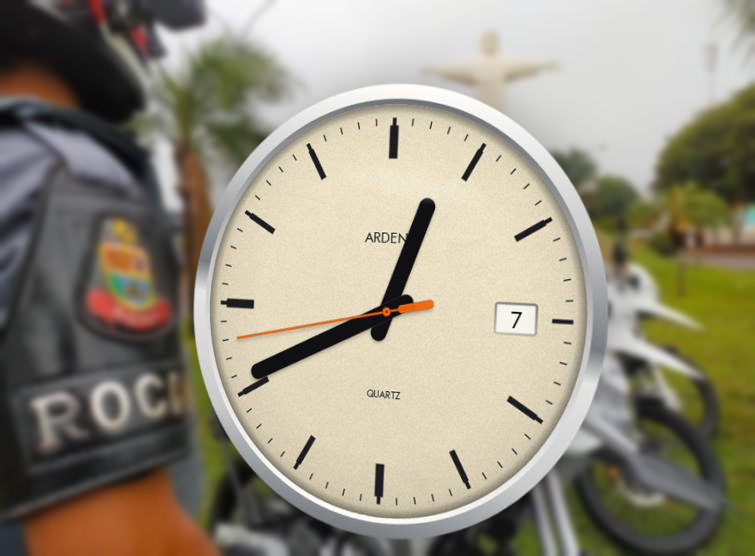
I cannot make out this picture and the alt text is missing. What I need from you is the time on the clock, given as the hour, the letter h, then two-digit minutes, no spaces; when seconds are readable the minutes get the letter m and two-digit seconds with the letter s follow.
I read 12h40m43s
